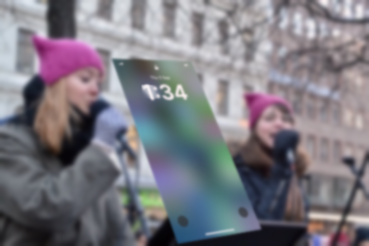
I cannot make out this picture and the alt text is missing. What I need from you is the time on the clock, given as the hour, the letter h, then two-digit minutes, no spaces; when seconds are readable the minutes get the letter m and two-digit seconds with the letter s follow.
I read 1h34
